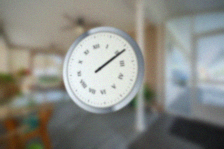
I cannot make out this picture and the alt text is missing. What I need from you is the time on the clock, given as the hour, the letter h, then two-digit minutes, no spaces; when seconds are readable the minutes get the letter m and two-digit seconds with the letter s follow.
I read 2h11
